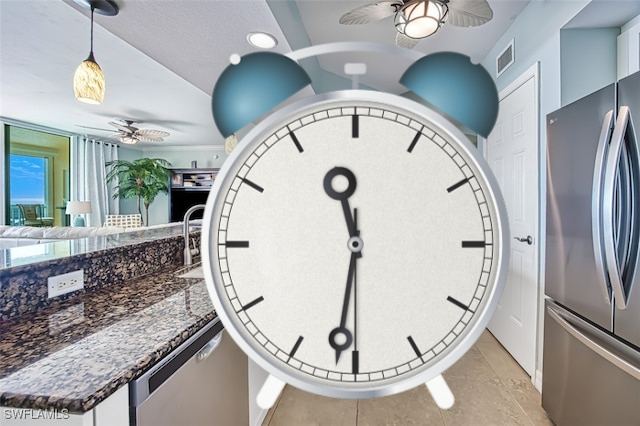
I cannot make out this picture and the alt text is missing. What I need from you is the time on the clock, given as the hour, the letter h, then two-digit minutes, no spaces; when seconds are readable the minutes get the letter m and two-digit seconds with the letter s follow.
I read 11h31m30s
